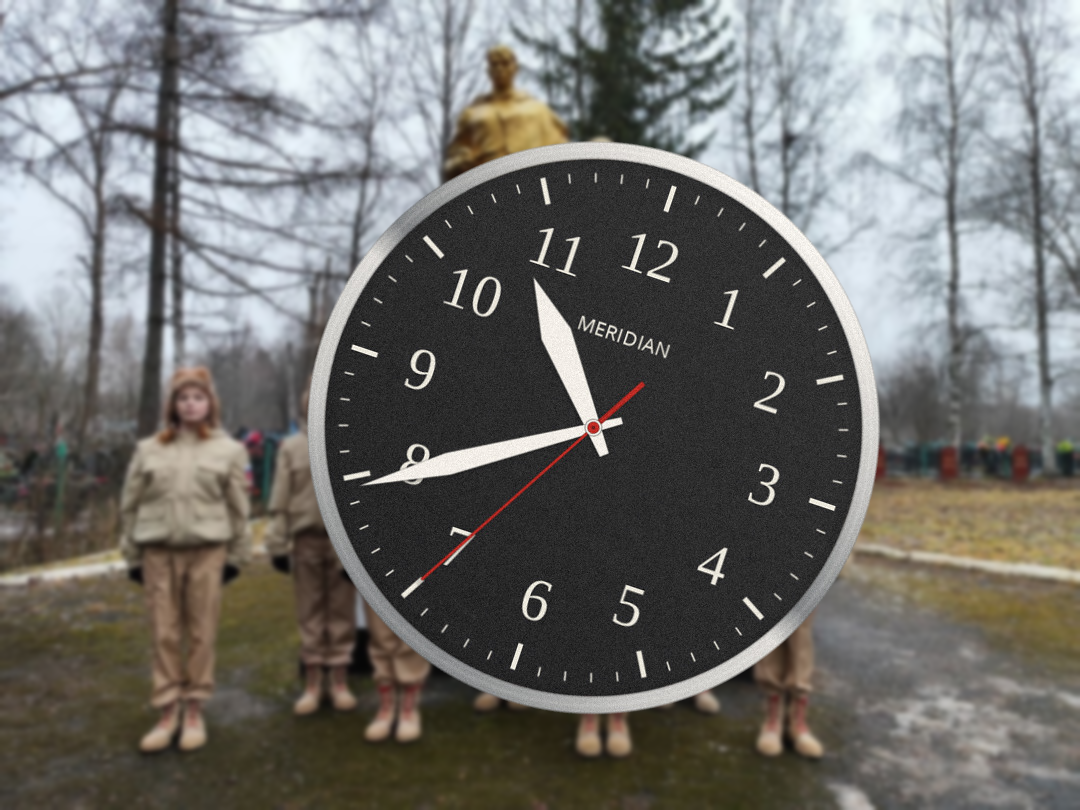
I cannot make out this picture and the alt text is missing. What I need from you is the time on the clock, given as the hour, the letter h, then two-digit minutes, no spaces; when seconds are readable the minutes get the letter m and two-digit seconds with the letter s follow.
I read 10h39m35s
